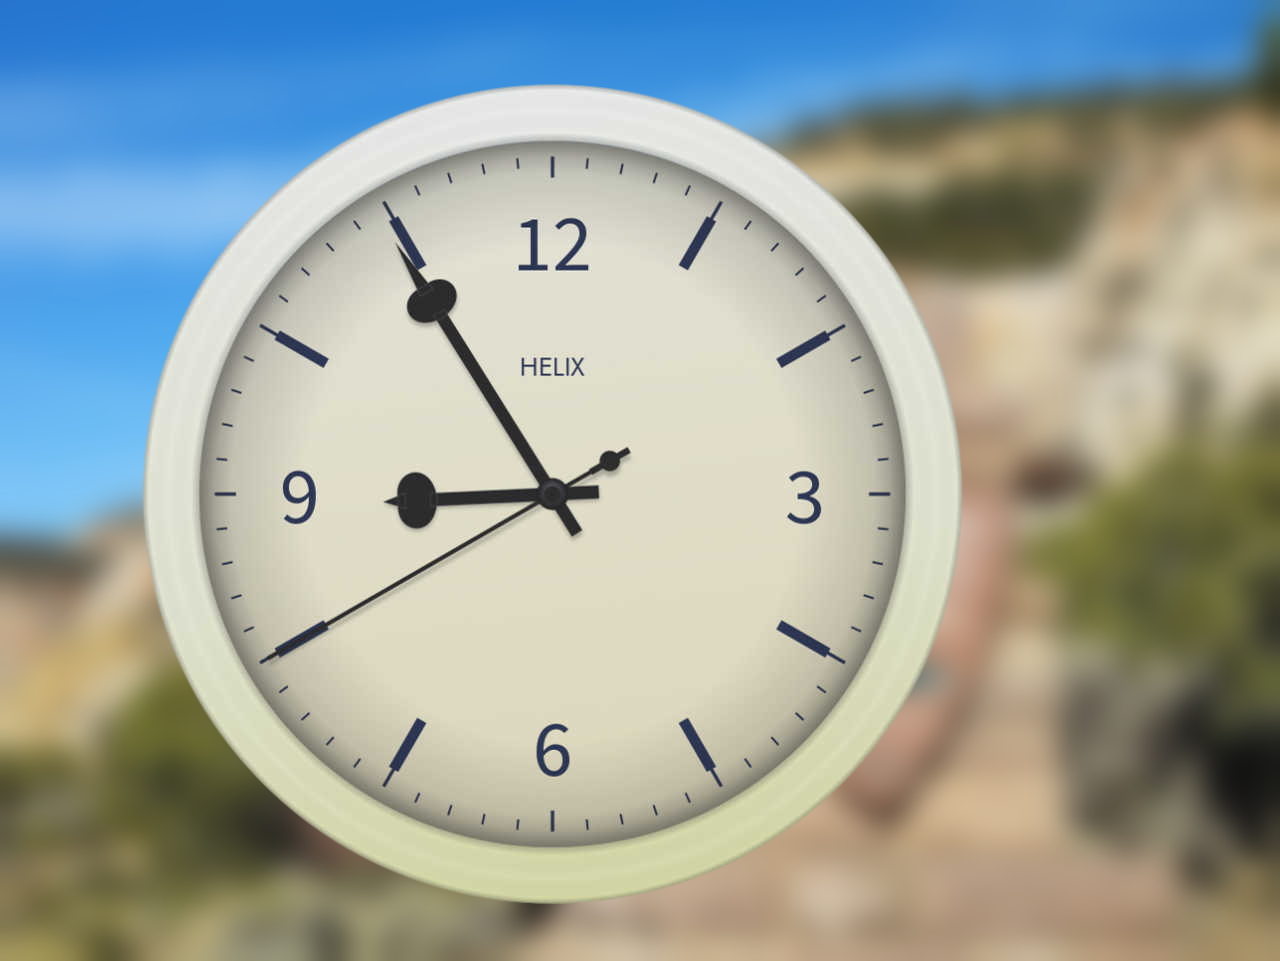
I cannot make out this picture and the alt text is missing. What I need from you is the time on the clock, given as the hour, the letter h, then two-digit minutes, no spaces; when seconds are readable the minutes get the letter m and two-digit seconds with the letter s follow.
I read 8h54m40s
